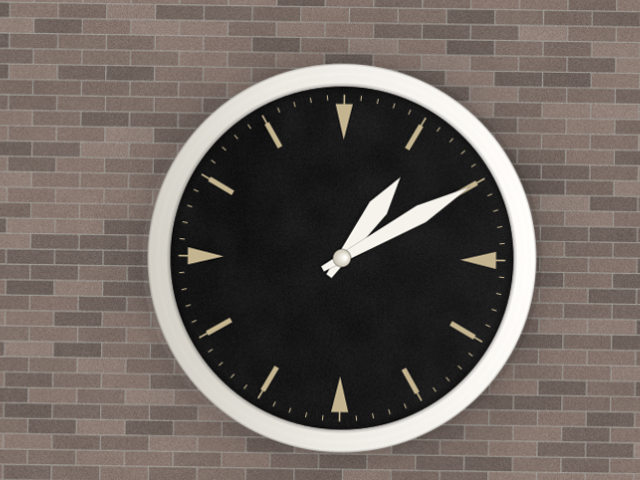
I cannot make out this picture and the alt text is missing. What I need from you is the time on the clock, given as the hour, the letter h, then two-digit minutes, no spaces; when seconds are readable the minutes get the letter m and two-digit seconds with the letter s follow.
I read 1h10
